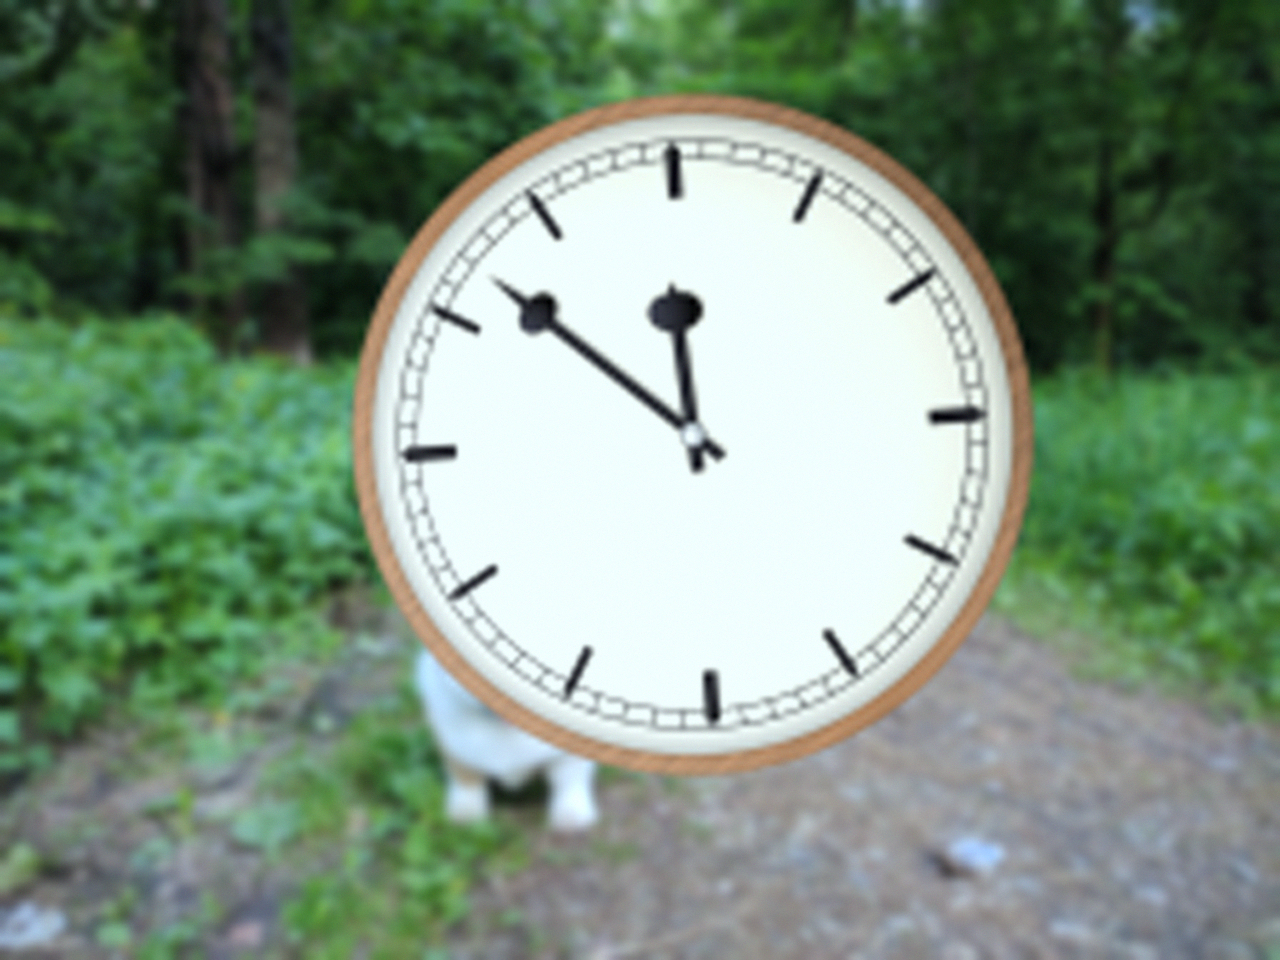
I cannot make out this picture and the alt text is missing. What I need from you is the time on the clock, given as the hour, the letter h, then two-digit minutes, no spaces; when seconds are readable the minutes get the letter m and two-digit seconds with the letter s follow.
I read 11h52
